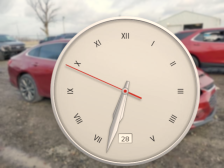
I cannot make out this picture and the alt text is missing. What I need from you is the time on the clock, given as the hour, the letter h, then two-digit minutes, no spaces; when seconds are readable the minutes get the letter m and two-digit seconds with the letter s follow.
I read 6h32m49s
